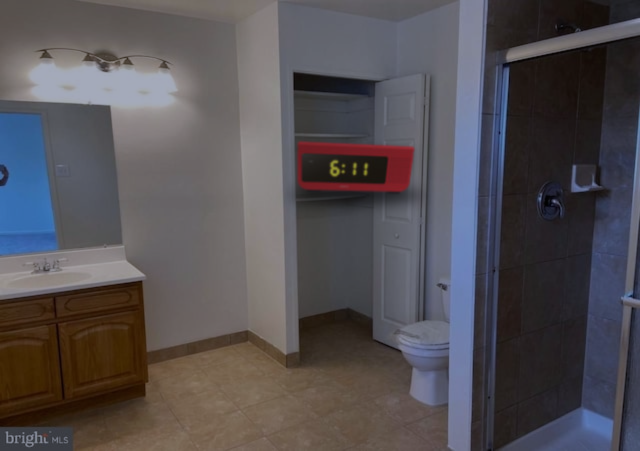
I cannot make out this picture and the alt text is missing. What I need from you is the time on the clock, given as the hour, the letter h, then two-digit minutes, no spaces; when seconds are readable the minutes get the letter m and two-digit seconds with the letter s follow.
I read 6h11
